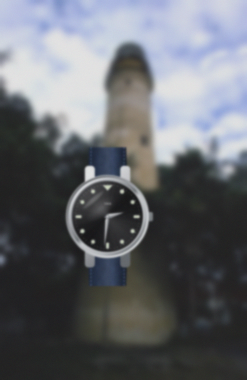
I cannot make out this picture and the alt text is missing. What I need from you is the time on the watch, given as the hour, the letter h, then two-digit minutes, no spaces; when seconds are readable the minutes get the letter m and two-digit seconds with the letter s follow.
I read 2h31
